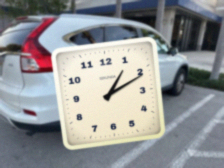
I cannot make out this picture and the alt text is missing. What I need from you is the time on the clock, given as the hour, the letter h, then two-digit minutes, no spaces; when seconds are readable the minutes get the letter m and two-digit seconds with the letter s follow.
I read 1h11
